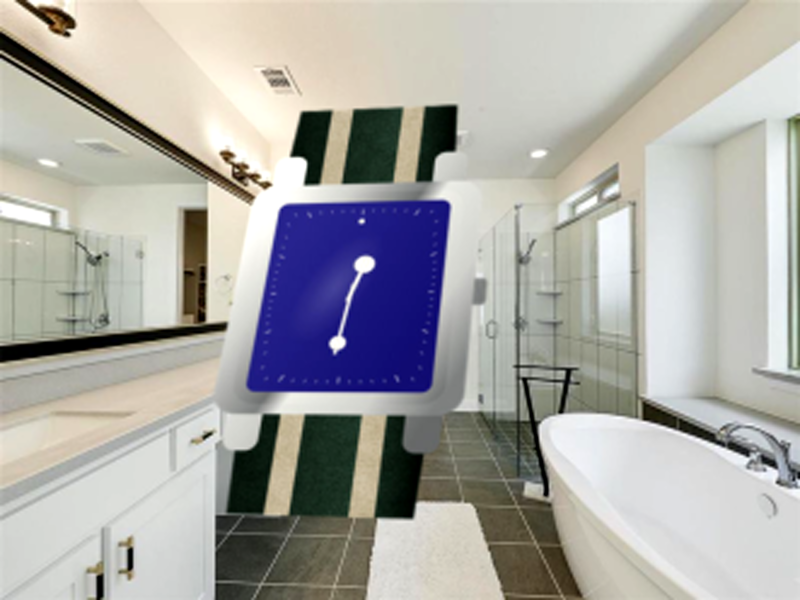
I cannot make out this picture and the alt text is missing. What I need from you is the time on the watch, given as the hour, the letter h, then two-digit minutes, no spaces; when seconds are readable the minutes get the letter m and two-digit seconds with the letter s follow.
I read 12h31
